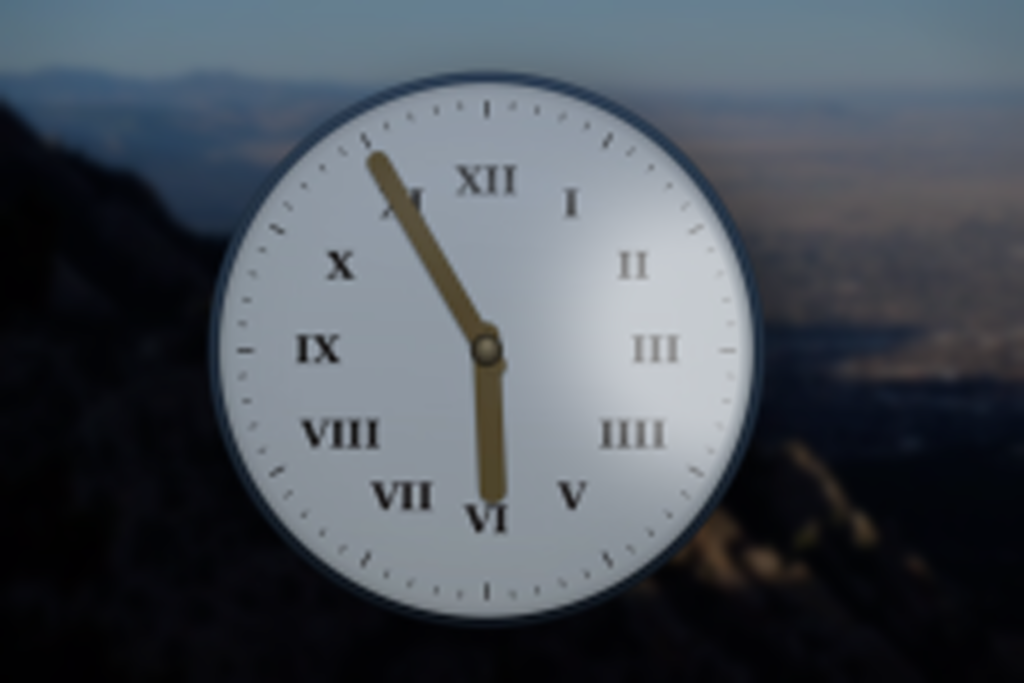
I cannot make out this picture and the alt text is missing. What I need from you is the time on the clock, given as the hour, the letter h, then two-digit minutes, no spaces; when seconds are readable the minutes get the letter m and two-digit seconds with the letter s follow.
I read 5h55
